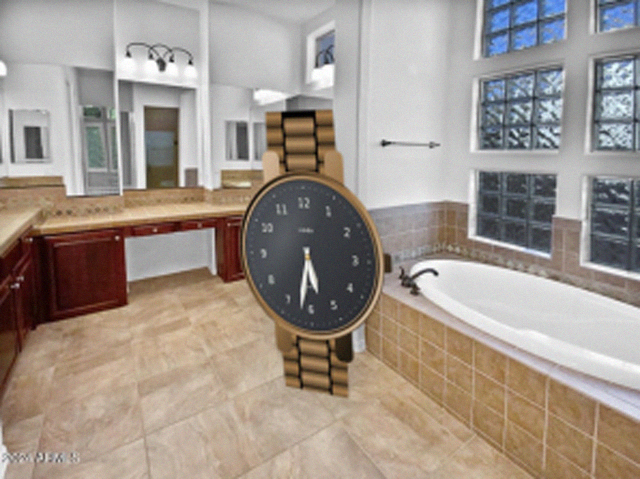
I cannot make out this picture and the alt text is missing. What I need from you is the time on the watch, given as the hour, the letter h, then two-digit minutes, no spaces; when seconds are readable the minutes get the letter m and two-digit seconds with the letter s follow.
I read 5h32
